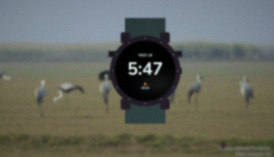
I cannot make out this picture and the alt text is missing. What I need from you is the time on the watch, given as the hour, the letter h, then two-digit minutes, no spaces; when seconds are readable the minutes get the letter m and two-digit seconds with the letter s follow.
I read 5h47
